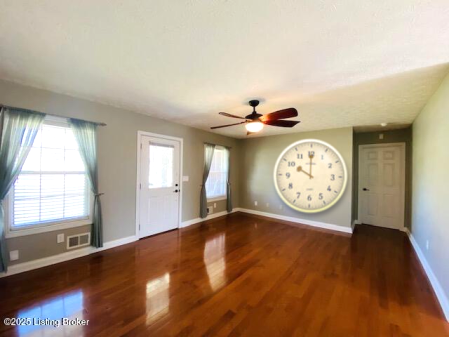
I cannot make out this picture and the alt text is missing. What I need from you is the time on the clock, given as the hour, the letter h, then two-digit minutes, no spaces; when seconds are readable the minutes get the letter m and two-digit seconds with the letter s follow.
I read 10h00
